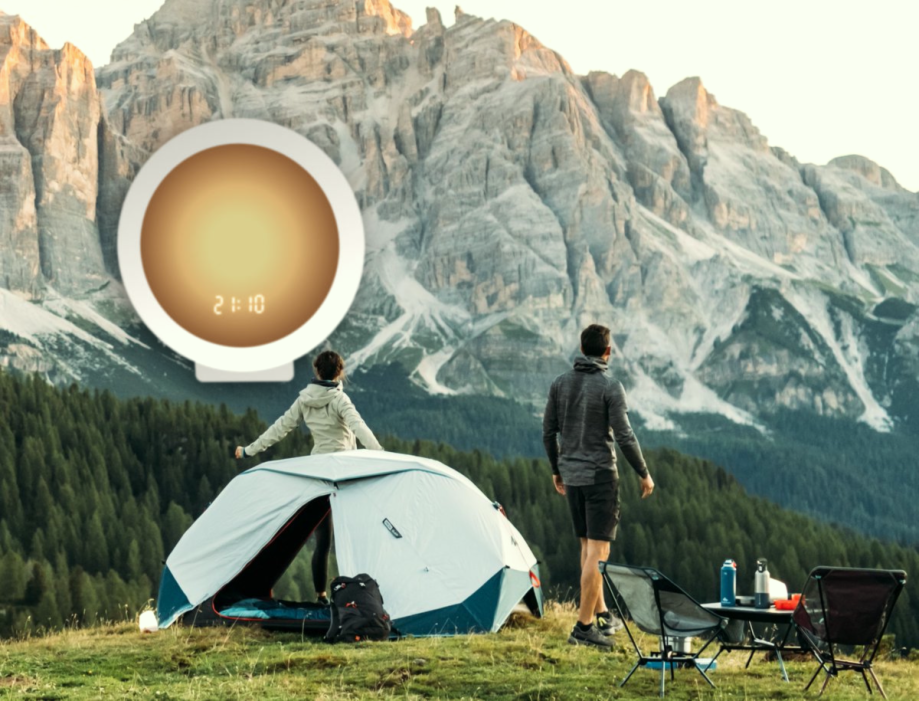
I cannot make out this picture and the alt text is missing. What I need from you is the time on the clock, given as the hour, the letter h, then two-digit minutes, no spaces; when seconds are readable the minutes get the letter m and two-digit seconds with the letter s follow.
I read 21h10
